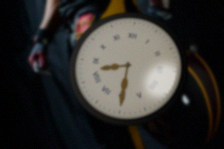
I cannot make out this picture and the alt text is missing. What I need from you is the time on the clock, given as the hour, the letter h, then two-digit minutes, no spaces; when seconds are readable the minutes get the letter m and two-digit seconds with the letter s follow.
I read 8h30
